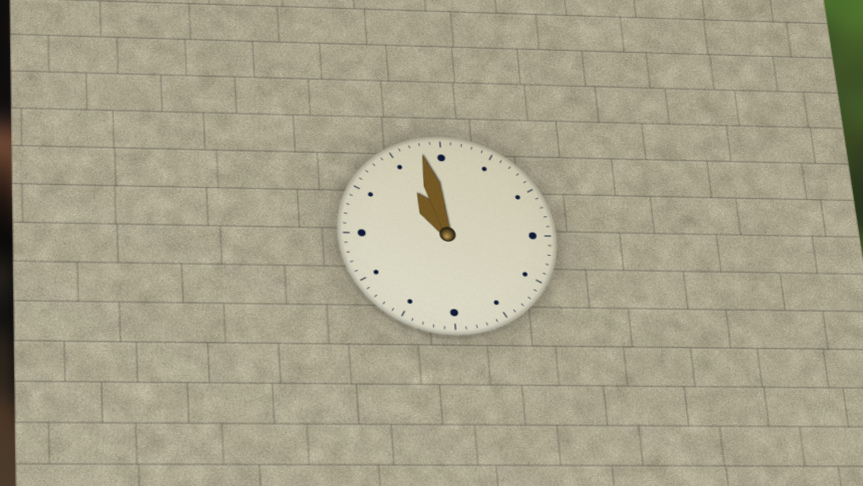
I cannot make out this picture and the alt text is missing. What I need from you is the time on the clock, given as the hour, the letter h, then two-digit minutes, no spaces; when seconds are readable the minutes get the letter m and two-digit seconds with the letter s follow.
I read 10h58
